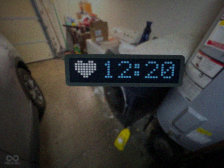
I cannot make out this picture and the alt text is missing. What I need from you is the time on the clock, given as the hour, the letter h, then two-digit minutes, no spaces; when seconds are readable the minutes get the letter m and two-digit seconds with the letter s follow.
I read 12h20
